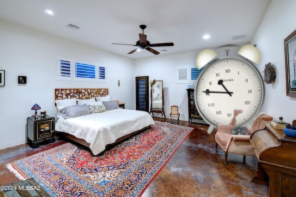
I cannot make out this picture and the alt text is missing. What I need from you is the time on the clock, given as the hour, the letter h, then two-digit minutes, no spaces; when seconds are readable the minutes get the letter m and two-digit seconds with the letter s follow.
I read 10h46
